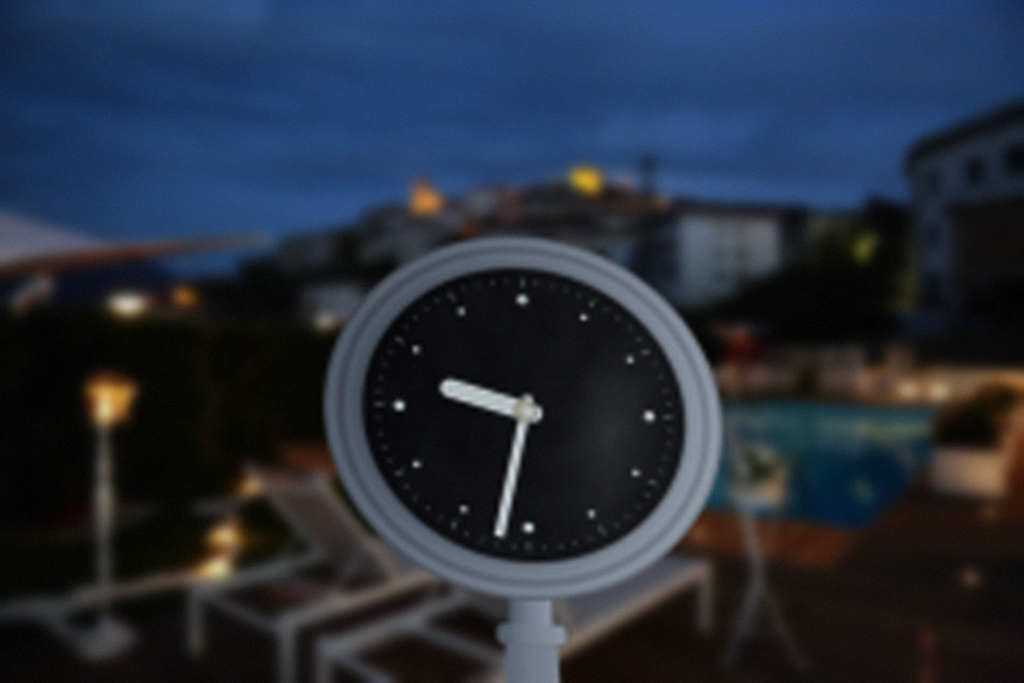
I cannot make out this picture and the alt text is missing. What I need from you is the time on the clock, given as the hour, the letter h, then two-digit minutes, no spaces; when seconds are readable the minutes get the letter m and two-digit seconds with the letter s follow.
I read 9h32
